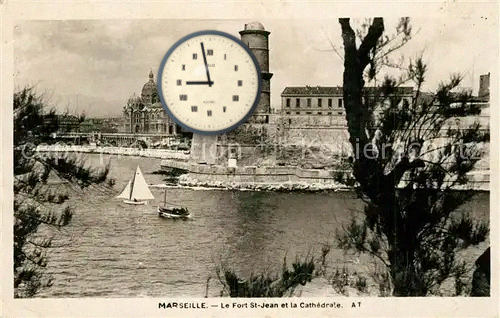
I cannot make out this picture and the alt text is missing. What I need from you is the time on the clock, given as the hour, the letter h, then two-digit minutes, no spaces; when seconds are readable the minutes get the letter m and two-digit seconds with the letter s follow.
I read 8h58
